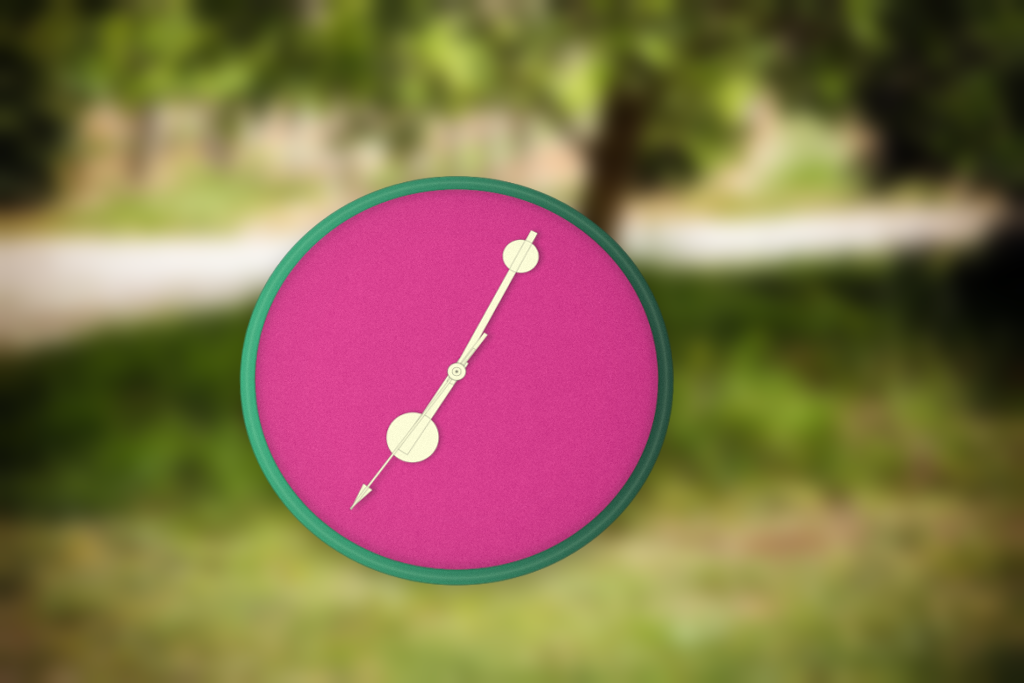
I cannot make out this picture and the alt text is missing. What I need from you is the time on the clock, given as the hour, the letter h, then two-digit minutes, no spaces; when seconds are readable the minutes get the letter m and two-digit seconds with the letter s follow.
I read 7h04m36s
